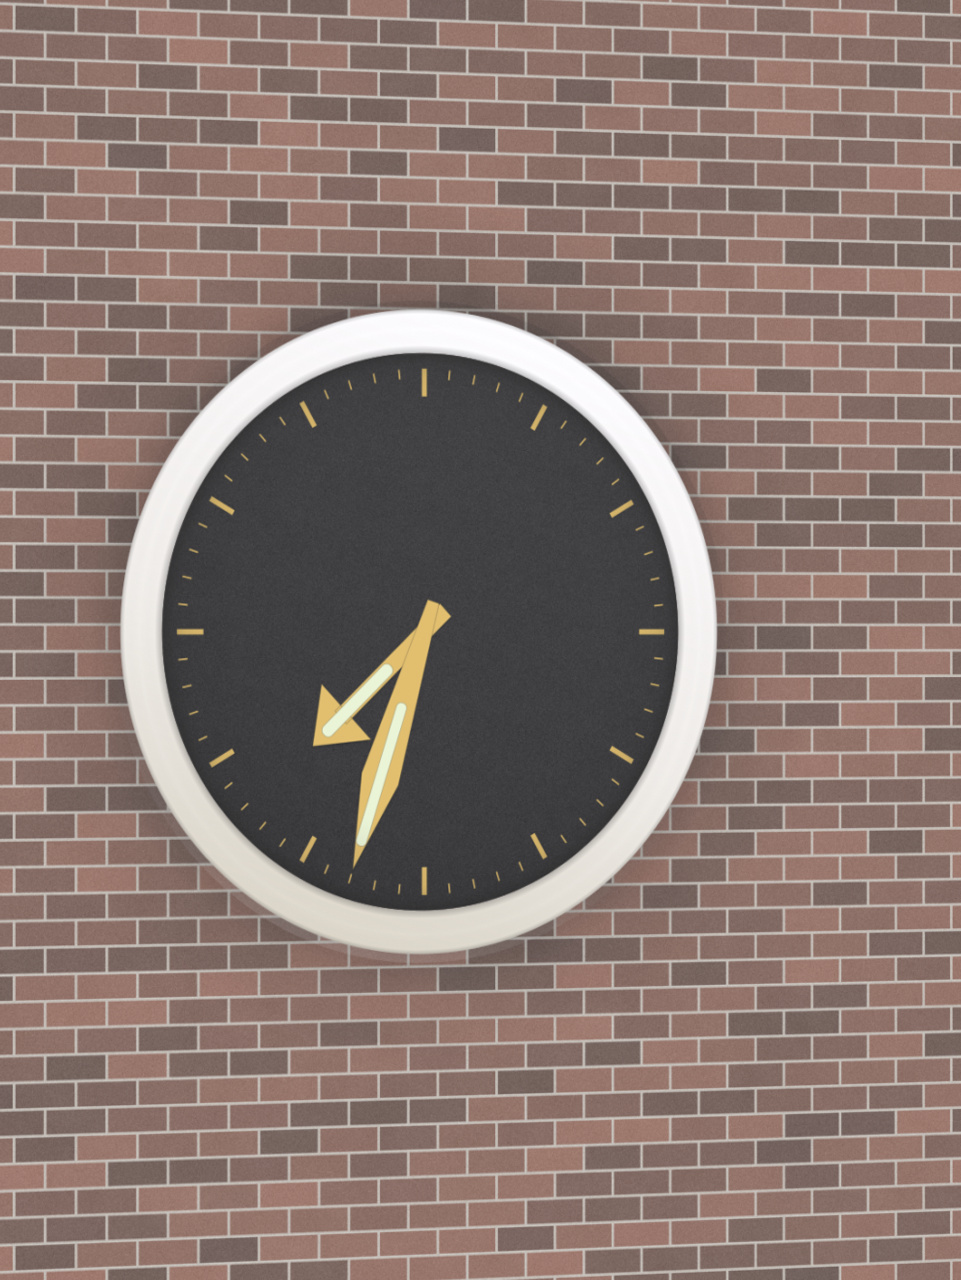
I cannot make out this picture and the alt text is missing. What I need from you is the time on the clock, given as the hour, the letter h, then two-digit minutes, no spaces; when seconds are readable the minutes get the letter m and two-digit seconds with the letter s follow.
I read 7h33
